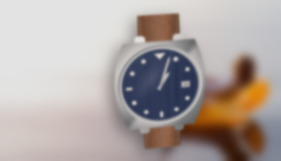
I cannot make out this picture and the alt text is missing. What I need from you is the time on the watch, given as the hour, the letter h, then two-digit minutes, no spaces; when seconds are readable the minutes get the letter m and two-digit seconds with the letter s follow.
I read 1h03
